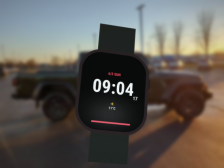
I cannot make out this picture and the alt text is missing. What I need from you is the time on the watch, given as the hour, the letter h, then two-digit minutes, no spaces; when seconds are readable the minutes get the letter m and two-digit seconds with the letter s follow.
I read 9h04
